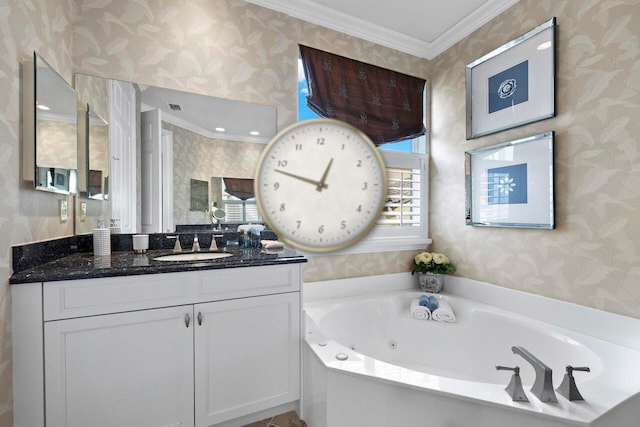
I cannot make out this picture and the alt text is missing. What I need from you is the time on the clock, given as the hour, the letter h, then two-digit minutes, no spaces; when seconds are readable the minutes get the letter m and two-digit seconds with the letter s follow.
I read 12h48
